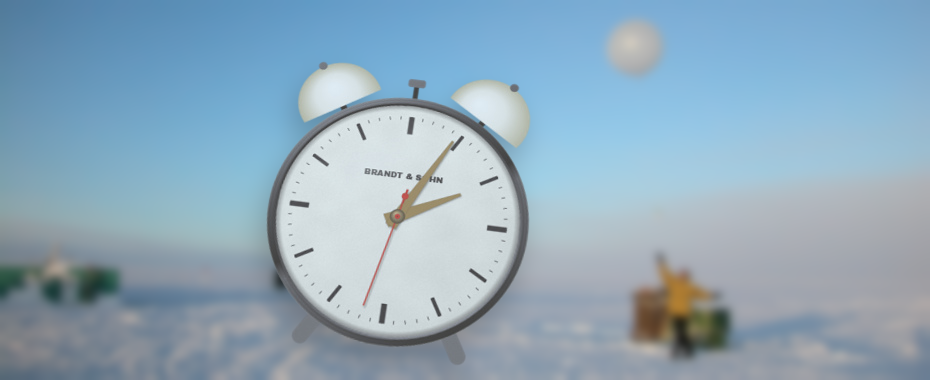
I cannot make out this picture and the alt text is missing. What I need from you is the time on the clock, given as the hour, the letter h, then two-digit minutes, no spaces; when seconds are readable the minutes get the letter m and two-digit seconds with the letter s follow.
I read 2h04m32s
